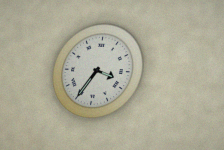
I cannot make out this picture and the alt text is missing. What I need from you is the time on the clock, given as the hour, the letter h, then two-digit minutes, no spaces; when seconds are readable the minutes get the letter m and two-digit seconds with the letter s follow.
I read 3h35
